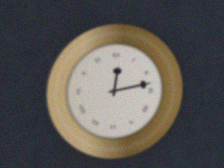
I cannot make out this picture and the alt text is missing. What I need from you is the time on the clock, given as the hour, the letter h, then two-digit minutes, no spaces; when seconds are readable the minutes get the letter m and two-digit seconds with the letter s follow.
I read 12h13
